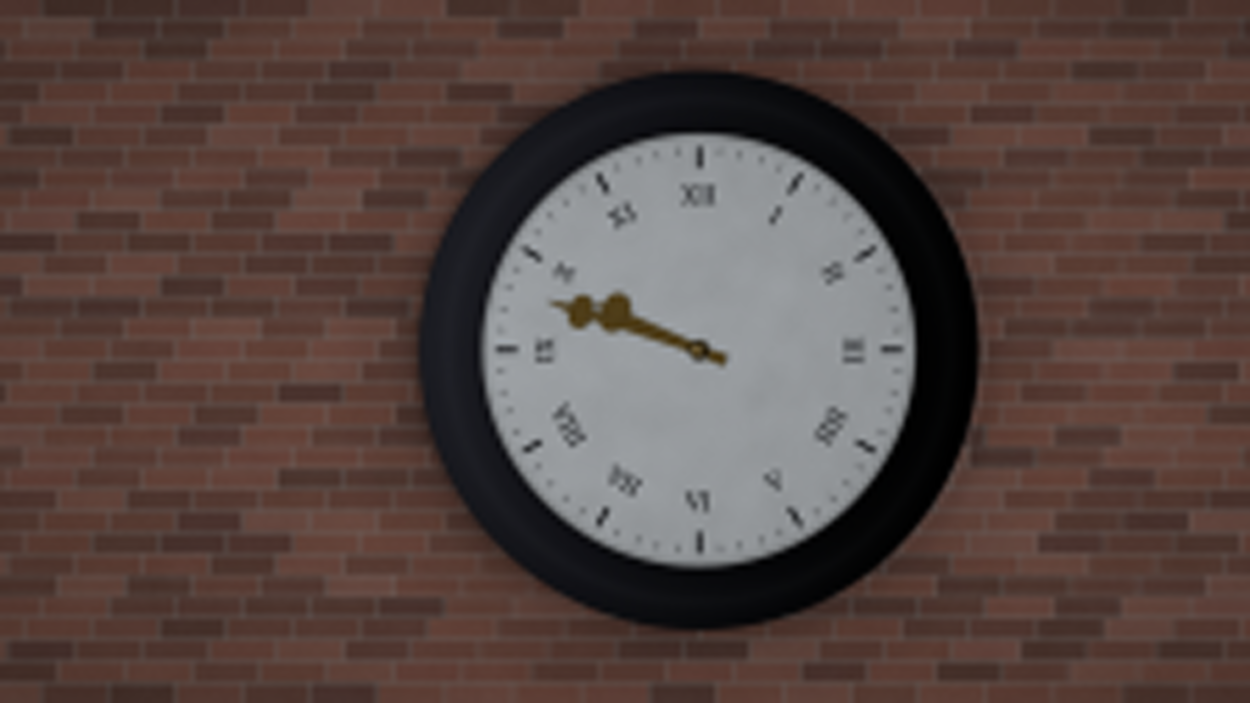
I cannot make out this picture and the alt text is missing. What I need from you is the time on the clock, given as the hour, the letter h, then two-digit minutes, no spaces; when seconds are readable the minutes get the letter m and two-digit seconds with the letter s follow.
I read 9h48
